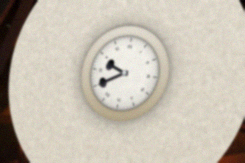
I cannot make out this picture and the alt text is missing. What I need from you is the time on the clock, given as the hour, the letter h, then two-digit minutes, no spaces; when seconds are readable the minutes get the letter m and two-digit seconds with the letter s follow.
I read 9h40
